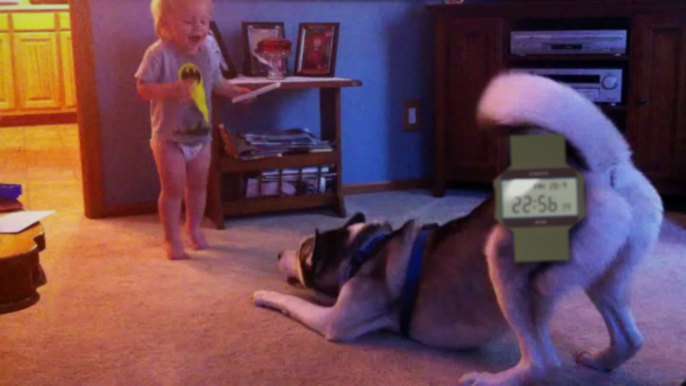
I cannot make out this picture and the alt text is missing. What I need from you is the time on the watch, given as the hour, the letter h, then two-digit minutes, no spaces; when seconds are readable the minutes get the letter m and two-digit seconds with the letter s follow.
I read 22h56
